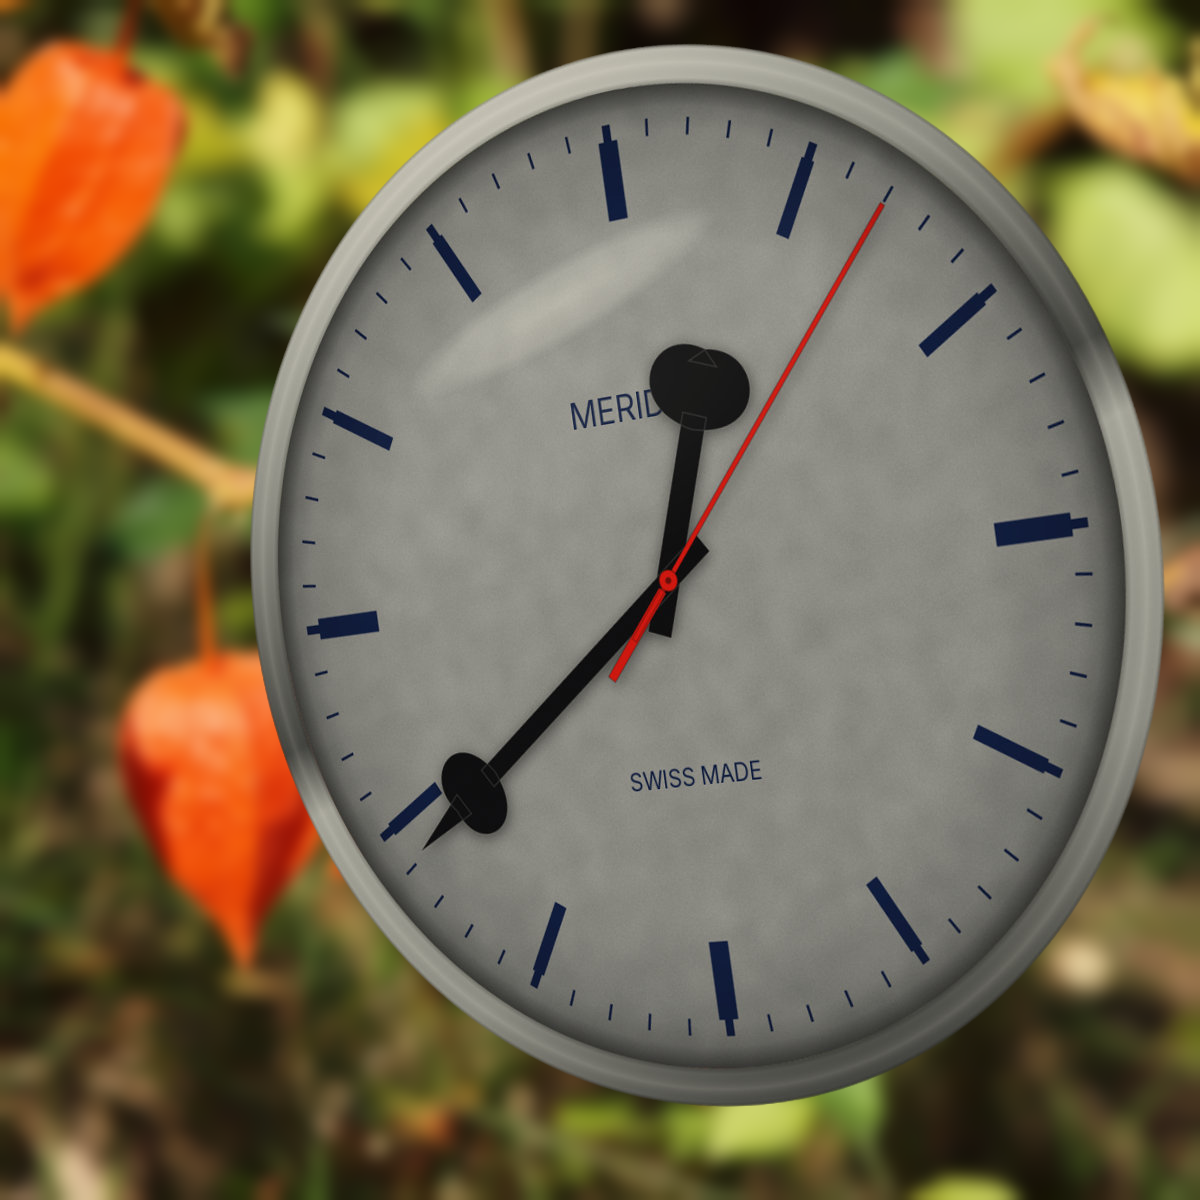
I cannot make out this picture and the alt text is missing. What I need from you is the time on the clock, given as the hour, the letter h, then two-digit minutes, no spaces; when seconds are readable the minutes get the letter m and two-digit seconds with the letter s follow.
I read 12h39m07s
